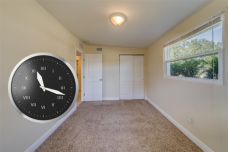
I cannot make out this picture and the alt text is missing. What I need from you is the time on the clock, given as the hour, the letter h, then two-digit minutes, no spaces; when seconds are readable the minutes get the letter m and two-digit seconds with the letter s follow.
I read 11h18
